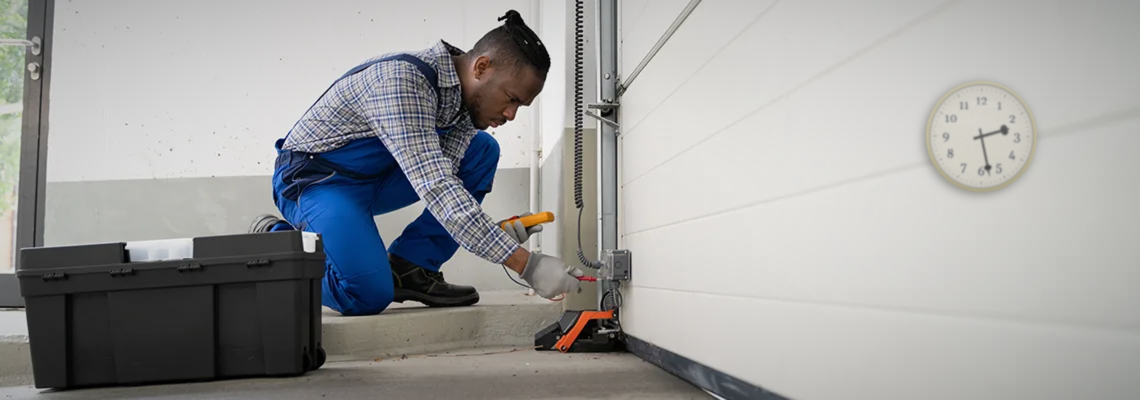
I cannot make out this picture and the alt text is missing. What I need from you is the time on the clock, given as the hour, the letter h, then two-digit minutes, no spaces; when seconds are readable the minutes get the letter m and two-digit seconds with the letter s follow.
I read 2h28
